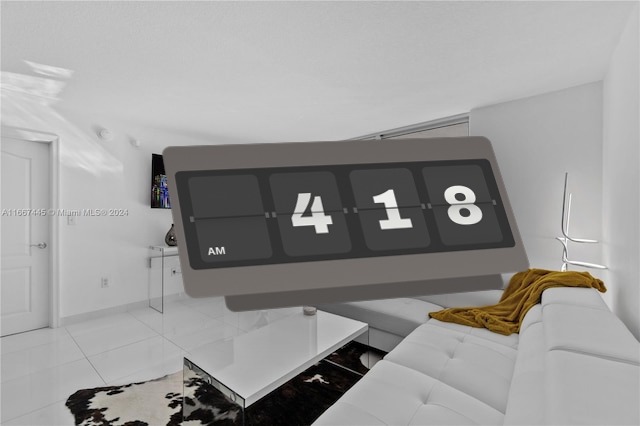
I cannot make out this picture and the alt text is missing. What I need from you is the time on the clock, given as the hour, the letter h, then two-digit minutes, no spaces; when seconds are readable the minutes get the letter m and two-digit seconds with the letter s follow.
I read 4h18
